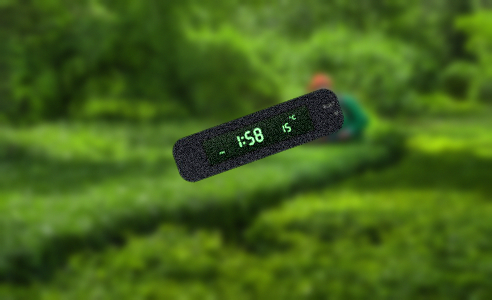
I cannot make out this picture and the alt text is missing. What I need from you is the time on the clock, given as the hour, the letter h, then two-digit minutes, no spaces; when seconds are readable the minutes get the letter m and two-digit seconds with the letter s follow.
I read 1h58
